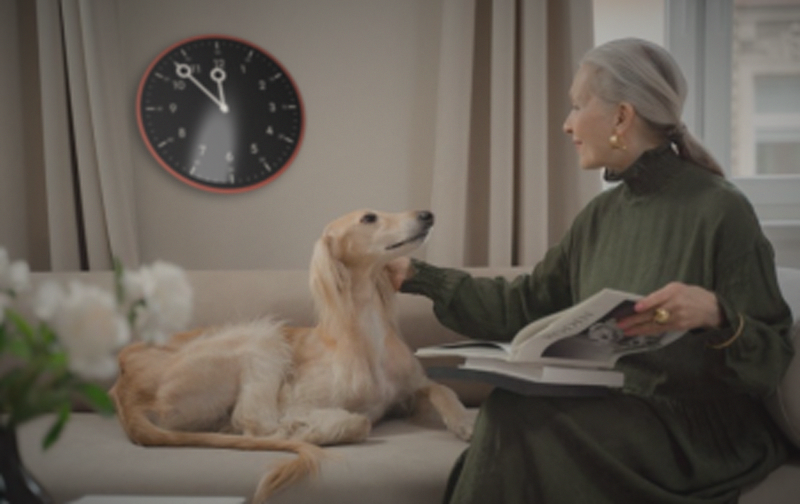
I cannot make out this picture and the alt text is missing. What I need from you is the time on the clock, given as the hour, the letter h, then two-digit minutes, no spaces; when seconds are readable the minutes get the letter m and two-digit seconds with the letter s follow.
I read 11h53
